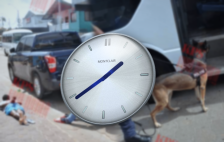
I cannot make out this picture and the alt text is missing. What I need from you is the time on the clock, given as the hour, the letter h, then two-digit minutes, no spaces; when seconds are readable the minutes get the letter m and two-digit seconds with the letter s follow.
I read 1h39
